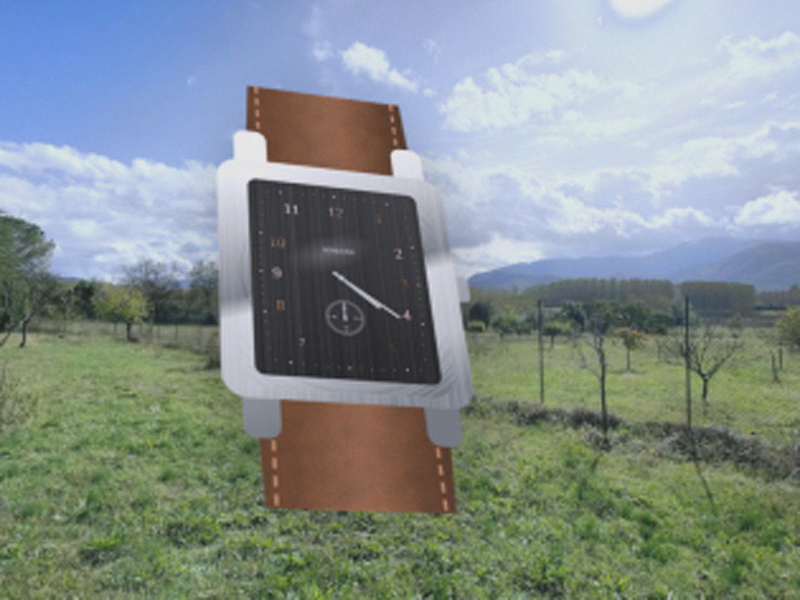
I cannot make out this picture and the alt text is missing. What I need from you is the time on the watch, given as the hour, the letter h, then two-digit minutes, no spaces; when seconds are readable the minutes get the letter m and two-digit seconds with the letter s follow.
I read 4h21
